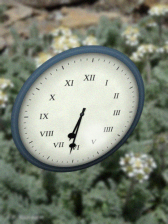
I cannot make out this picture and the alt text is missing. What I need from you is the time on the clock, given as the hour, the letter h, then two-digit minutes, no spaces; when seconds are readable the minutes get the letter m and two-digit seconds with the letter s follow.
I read 6h31
